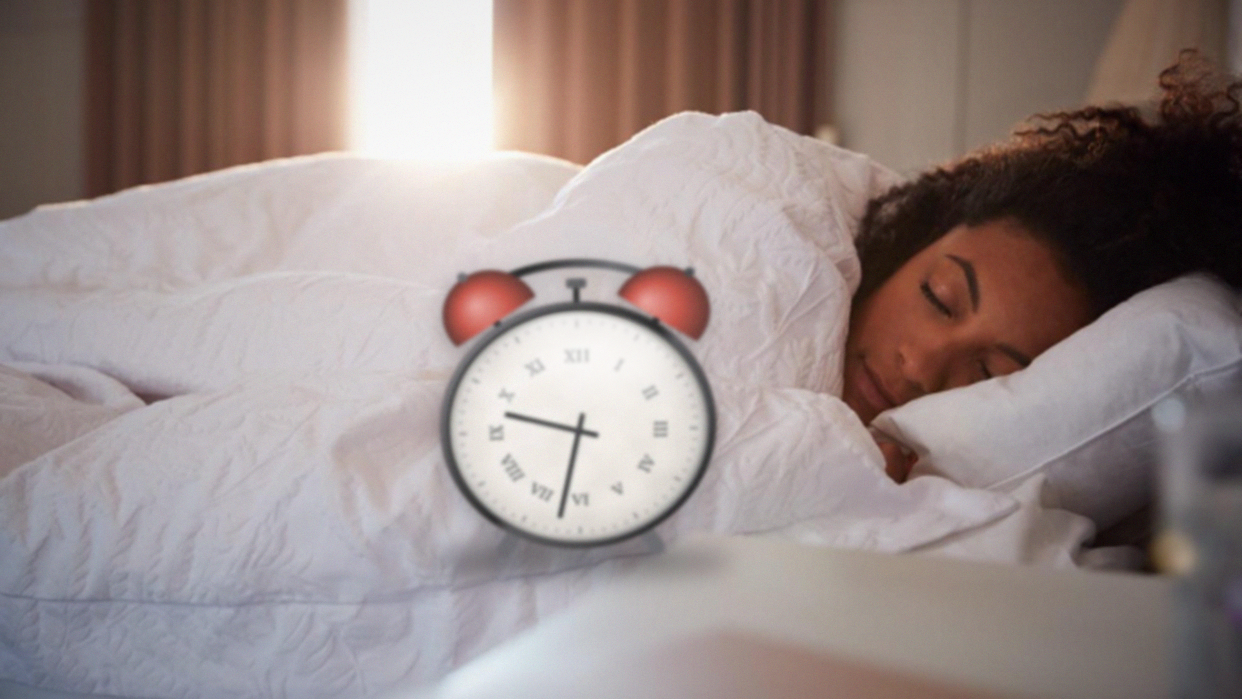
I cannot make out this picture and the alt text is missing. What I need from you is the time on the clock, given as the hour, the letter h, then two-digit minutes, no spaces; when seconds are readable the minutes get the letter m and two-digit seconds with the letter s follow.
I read 9h32
